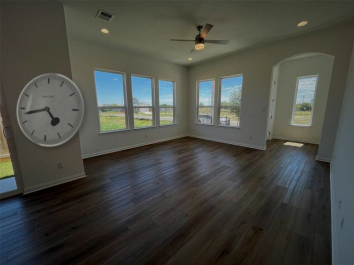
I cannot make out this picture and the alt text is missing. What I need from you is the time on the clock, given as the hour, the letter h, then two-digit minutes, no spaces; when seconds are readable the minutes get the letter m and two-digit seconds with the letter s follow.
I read 4h43
